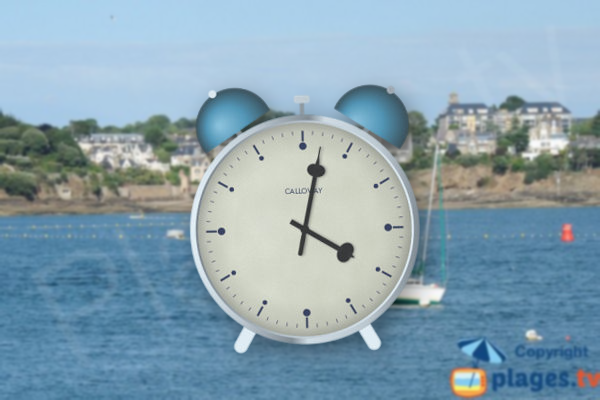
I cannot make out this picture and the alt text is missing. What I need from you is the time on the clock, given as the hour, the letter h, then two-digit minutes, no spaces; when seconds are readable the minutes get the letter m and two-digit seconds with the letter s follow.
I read 4h02m02s
